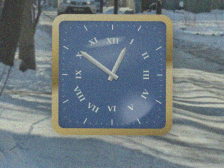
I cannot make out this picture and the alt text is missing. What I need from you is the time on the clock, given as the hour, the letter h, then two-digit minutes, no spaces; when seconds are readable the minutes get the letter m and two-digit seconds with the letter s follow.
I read 12h51
